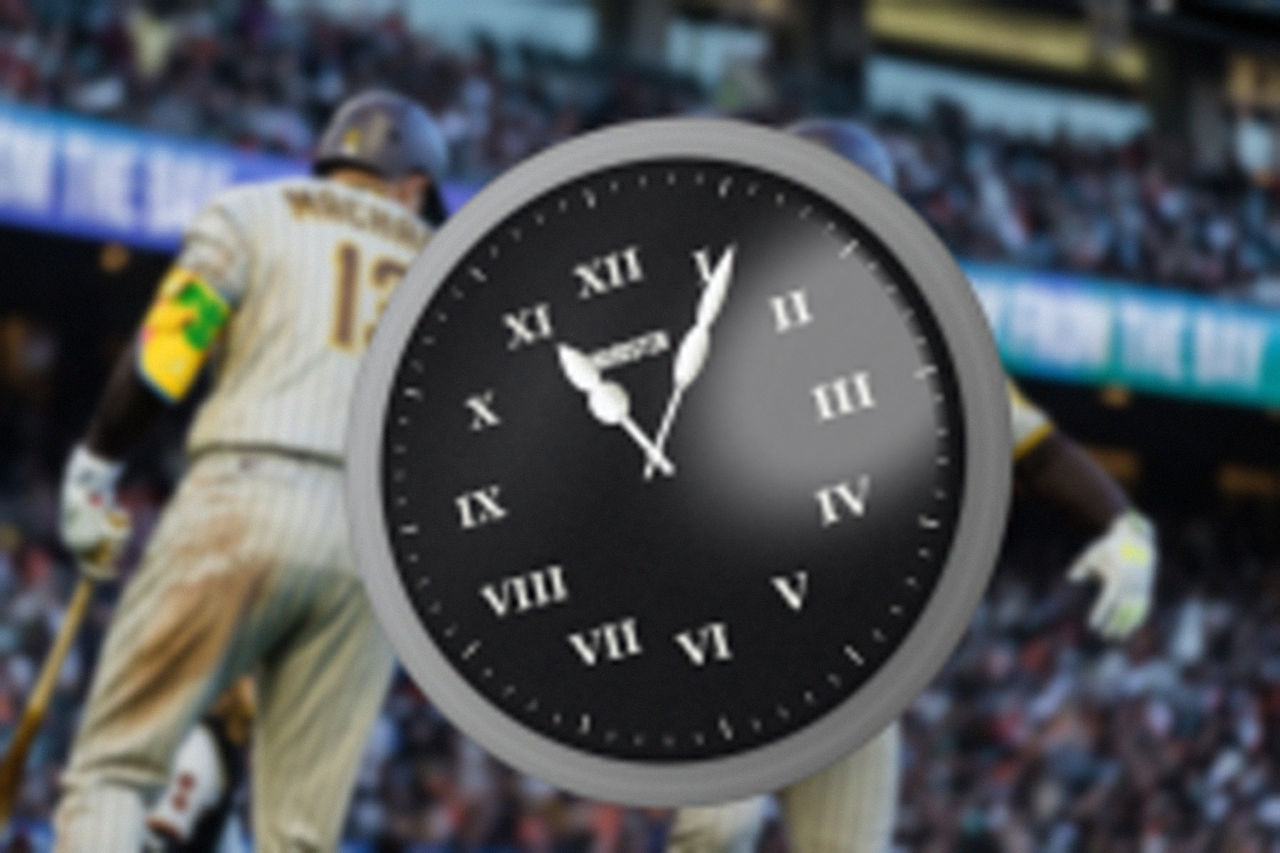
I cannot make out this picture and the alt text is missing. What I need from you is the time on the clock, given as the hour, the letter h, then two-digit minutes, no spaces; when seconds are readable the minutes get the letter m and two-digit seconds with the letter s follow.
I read 11h06
